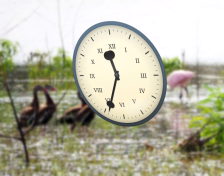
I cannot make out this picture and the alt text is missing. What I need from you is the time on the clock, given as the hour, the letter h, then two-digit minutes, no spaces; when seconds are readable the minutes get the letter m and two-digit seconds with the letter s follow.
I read 11h34
